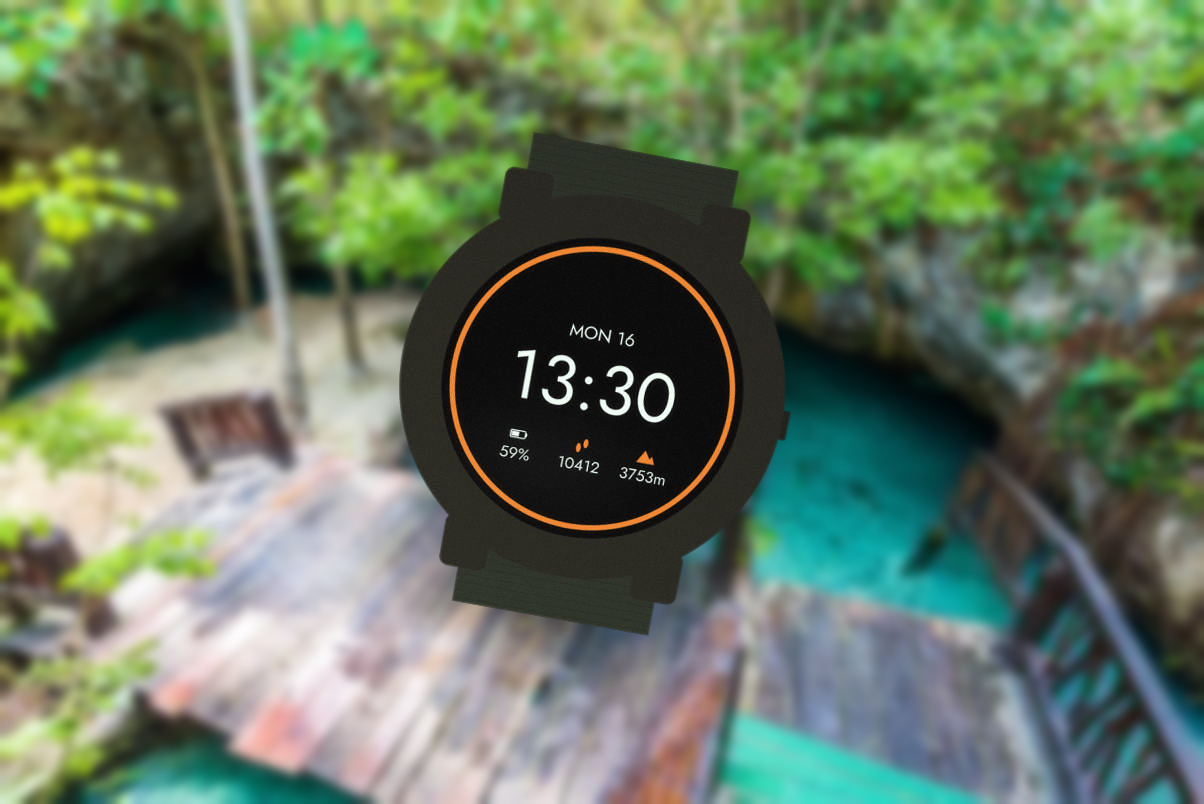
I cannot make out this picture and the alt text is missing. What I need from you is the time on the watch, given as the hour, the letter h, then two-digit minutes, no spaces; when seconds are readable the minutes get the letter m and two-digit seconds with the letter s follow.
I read 13h30
